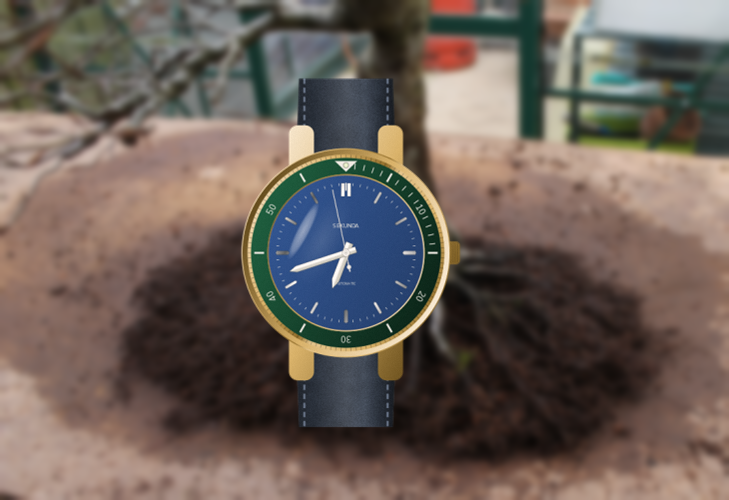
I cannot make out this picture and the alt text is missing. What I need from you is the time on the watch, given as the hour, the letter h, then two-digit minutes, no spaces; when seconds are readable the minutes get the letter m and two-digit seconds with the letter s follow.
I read 6h41m58s
